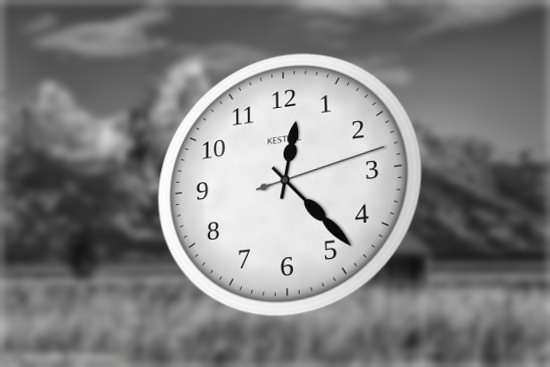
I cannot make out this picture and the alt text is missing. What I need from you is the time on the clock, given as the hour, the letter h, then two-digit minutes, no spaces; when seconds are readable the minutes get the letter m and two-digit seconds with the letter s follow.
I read 12h23m13s
